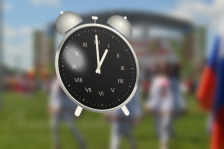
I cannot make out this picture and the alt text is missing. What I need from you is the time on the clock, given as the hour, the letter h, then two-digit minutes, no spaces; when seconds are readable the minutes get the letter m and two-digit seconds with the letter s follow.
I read 1h00
